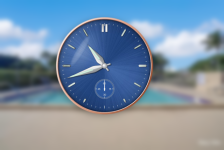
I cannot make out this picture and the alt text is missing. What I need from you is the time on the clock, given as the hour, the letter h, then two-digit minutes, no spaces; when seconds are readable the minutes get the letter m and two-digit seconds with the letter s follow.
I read 10h42
